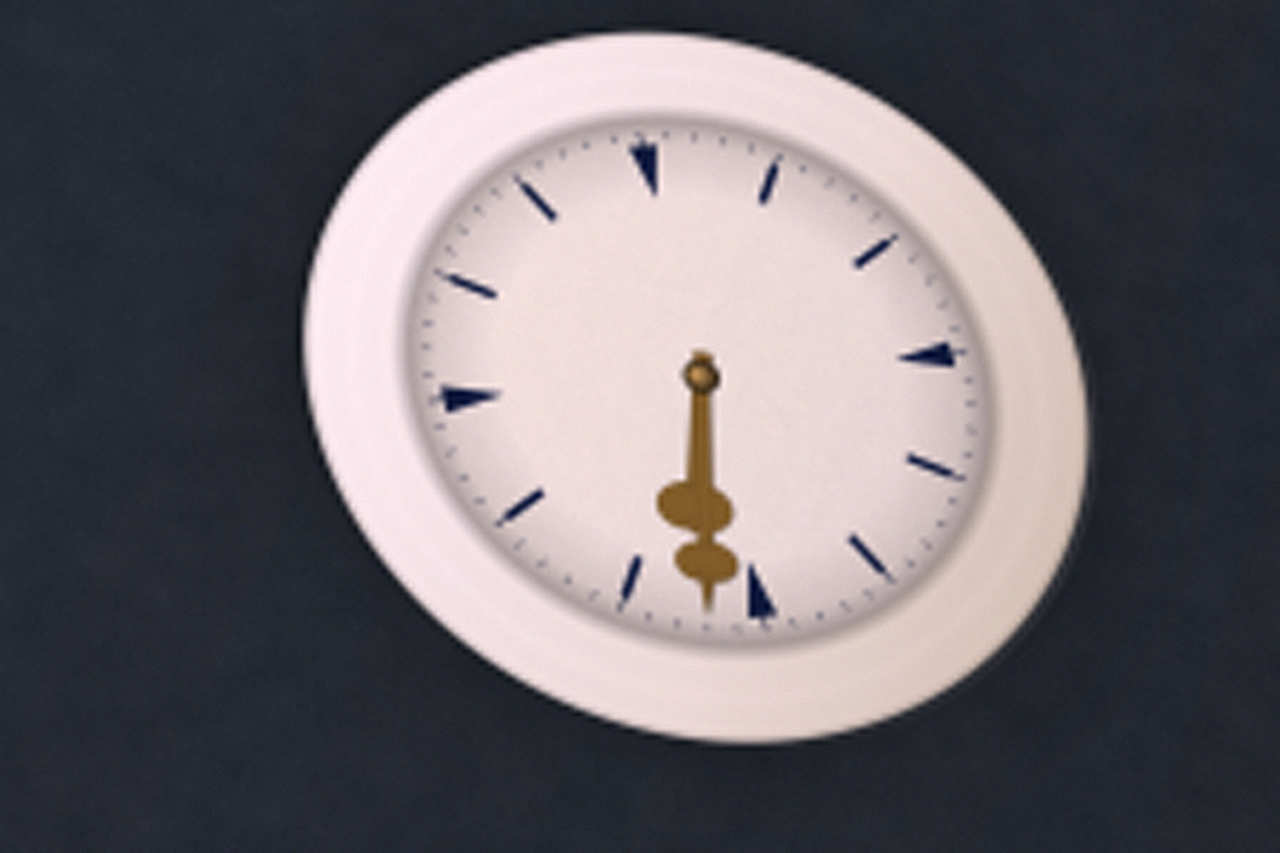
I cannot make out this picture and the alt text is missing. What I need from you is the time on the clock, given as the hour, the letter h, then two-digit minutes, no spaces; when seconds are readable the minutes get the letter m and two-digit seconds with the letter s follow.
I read 6h32
